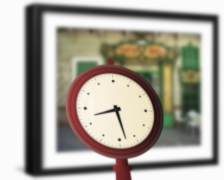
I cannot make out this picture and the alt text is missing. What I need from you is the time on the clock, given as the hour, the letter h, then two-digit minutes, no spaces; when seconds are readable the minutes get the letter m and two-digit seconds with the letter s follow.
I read 8h28
